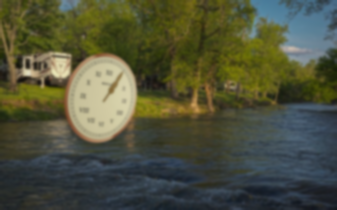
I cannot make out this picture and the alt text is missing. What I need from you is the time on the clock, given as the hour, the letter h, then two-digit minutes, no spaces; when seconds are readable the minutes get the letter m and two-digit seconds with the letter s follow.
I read 1h05
